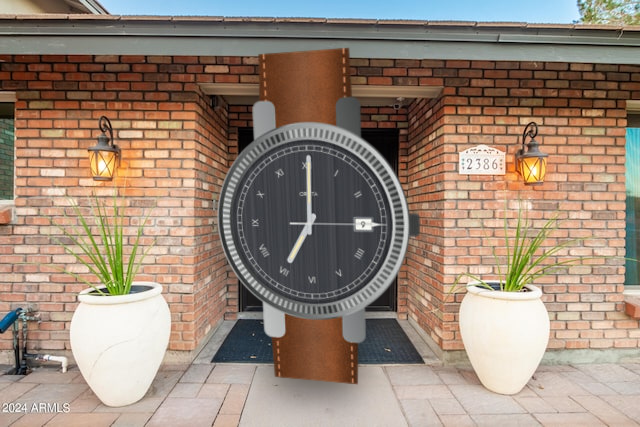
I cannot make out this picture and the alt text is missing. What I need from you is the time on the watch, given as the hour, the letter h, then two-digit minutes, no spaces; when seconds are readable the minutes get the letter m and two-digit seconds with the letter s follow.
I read 7h00m15s
